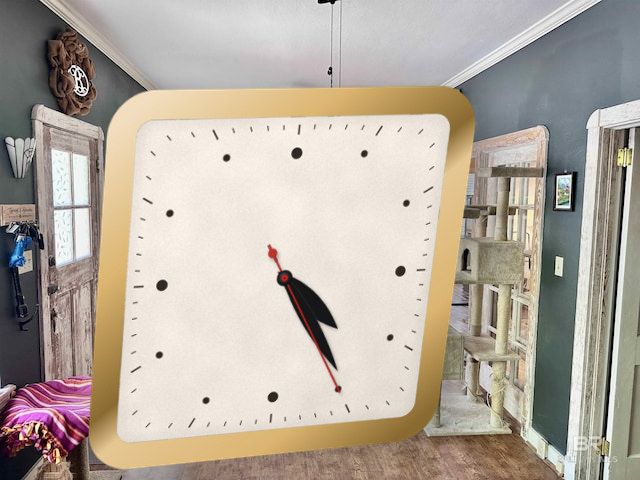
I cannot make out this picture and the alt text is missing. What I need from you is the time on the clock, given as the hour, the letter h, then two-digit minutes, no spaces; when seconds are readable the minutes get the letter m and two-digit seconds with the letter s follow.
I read 4h24m25s
